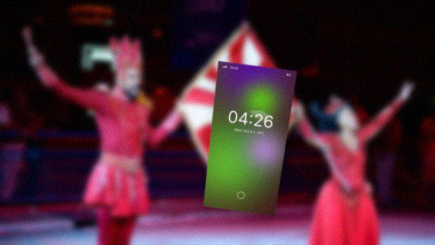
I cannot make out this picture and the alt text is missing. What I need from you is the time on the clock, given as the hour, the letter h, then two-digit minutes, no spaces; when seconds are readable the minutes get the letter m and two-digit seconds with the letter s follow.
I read 4h26
